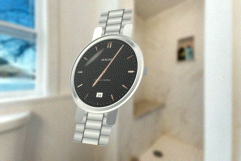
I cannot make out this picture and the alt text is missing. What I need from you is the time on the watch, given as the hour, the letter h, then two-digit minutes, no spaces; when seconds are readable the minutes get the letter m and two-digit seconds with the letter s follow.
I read 7h05
